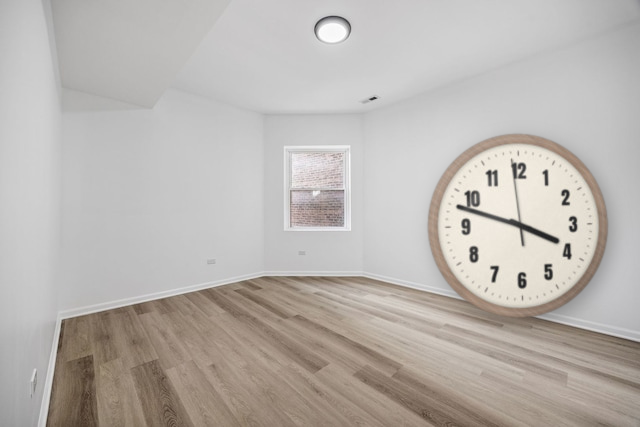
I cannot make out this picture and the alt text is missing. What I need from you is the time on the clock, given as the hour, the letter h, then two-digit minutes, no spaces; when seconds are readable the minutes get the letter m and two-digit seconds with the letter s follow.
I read 3h47m59s
